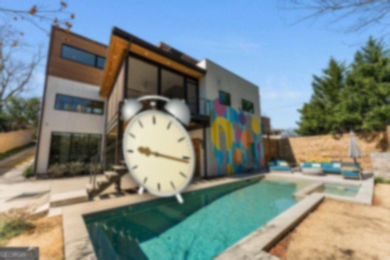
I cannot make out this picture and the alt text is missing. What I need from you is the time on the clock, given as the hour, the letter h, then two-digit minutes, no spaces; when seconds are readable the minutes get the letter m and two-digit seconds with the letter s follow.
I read 9h16
